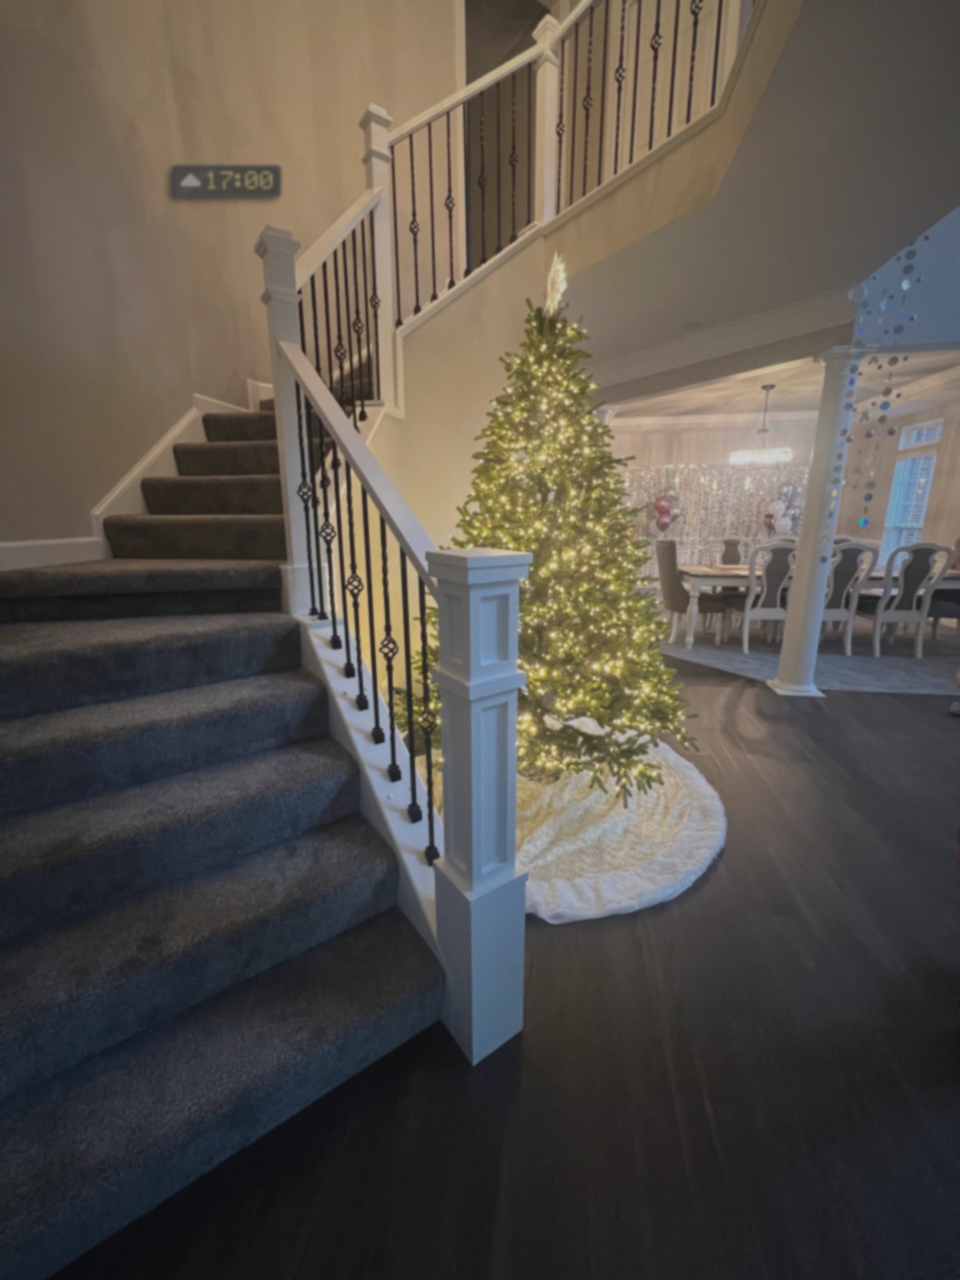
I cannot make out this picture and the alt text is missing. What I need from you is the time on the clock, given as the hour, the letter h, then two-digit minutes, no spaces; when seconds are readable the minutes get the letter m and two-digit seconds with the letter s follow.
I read 17h00
